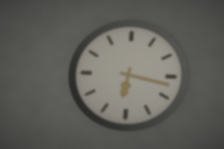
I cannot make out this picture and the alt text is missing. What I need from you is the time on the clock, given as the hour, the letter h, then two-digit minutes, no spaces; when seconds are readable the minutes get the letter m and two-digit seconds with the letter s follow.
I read 6h17
